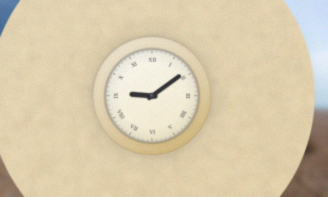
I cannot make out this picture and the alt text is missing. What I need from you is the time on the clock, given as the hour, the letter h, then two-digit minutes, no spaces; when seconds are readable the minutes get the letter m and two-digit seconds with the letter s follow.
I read 9h09
